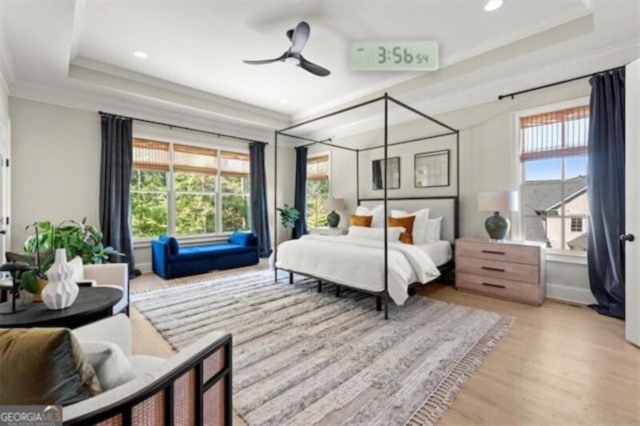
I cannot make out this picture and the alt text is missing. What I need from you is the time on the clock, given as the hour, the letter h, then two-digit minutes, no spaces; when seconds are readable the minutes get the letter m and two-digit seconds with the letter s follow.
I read 3h56
